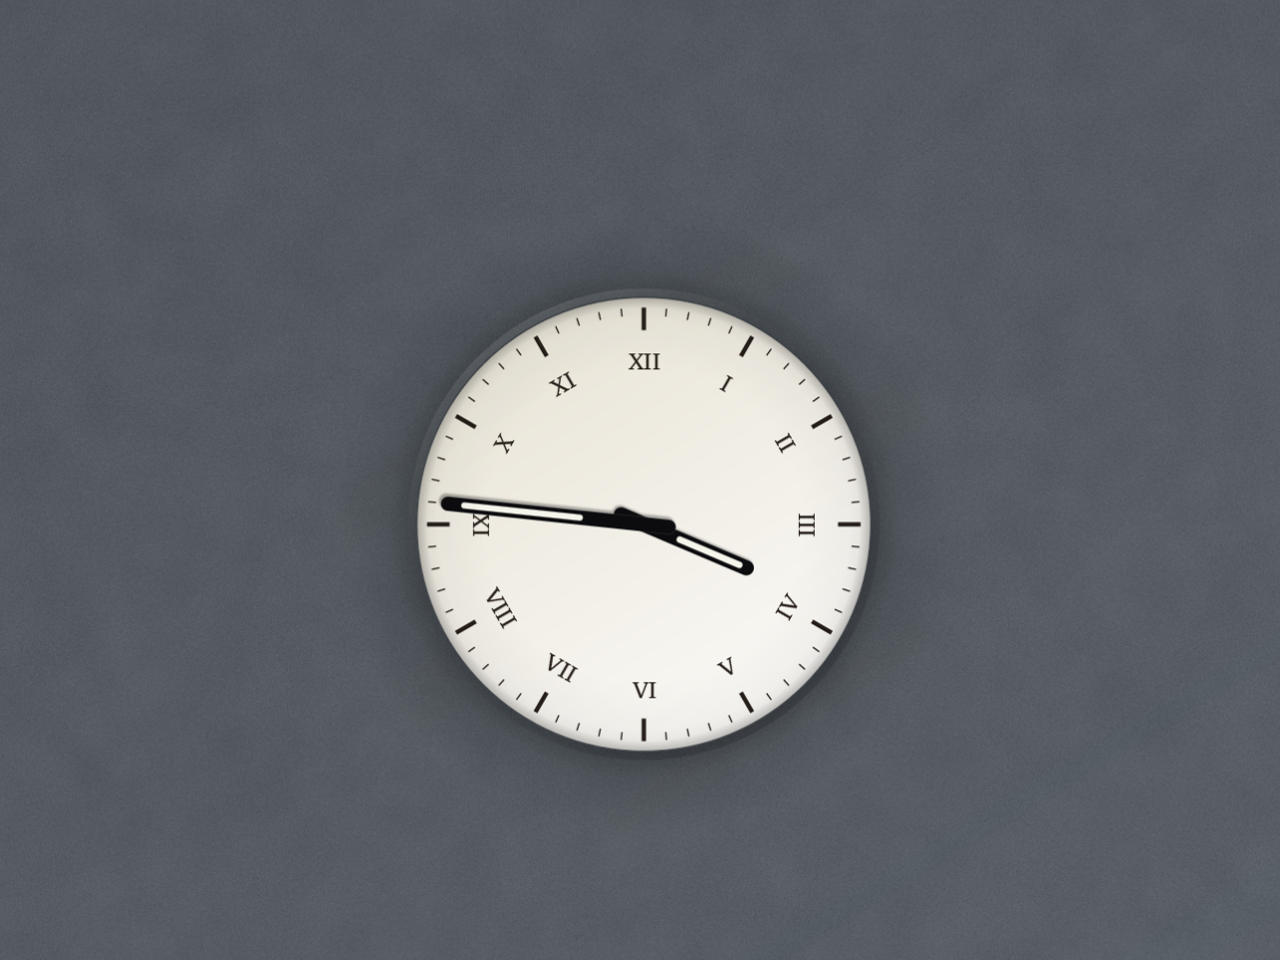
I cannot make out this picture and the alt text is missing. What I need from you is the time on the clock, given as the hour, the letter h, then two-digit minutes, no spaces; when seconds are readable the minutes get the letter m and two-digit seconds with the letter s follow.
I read 3h46
